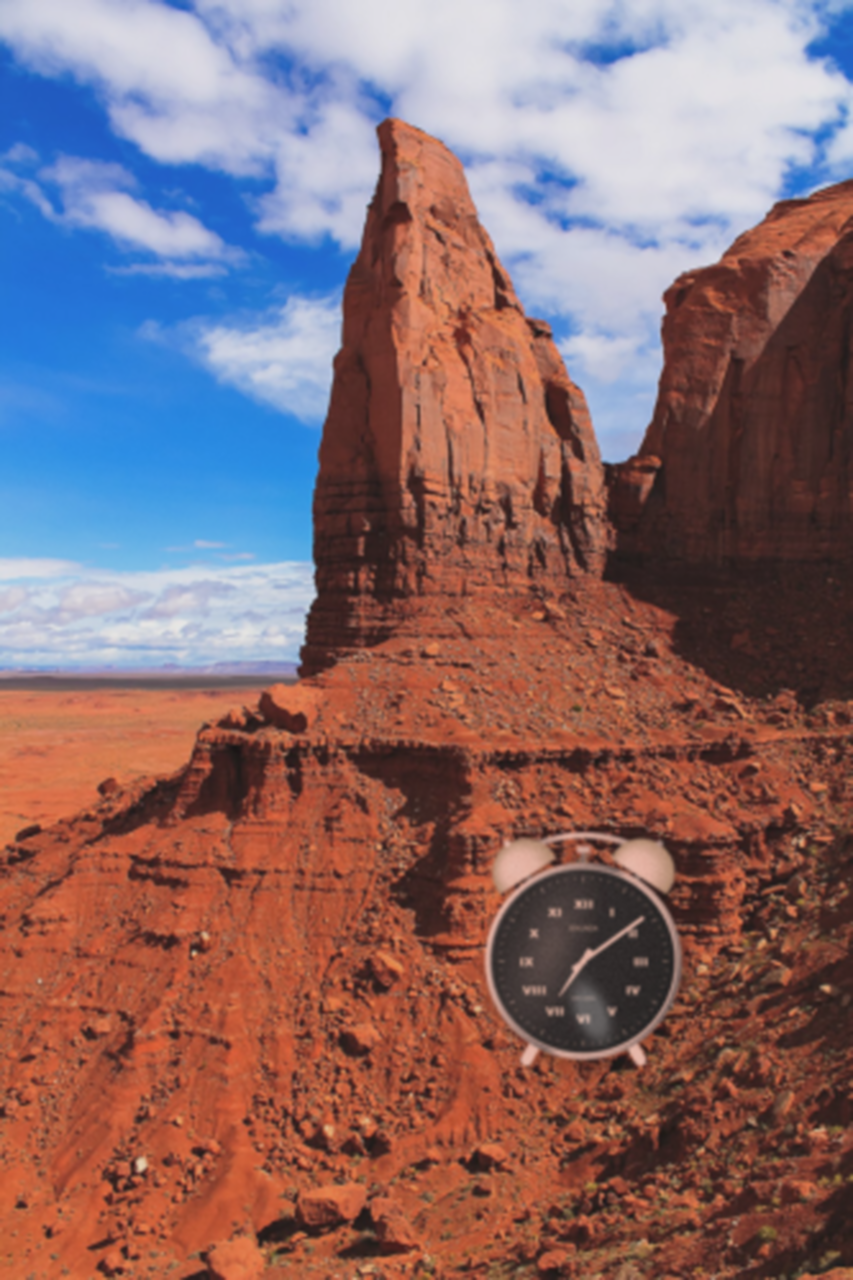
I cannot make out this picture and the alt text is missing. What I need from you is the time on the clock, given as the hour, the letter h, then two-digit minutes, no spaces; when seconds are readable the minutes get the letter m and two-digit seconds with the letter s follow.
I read 7h09
